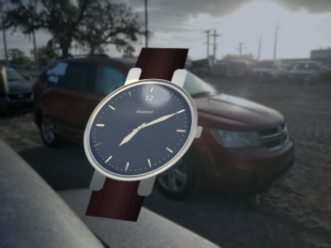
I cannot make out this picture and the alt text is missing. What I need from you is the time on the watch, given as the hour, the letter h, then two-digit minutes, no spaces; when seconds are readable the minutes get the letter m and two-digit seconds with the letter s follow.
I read 7h10
